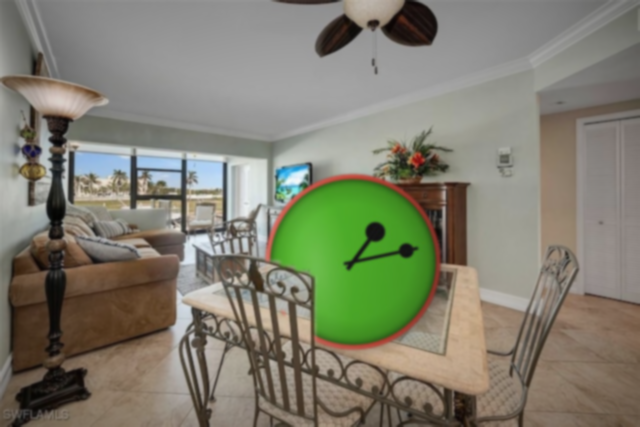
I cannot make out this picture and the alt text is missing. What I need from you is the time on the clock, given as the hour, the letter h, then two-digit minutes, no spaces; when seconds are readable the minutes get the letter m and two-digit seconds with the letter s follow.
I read 1h13
